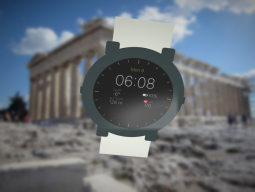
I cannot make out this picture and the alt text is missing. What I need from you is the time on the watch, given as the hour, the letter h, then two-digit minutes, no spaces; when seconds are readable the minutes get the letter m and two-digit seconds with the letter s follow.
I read 6h08
